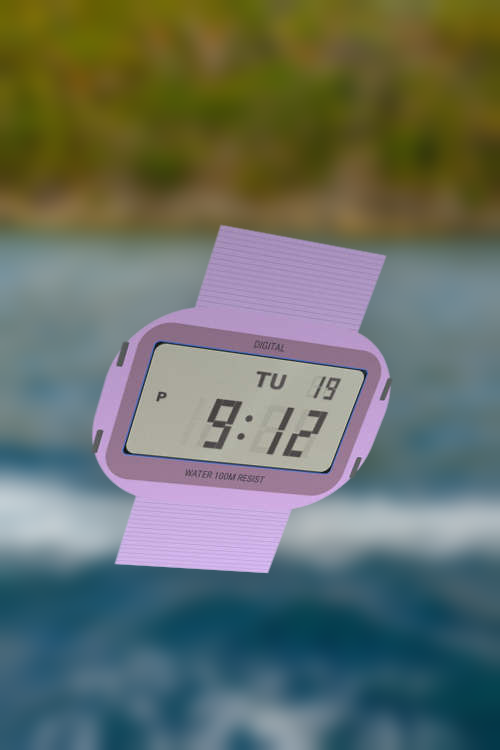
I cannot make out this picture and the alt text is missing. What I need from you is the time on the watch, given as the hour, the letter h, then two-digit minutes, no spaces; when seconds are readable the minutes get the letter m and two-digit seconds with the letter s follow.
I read 9h12
